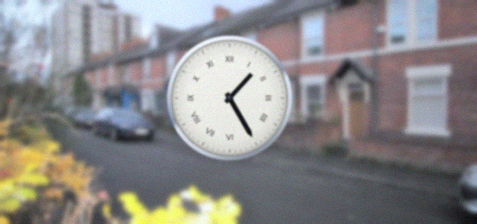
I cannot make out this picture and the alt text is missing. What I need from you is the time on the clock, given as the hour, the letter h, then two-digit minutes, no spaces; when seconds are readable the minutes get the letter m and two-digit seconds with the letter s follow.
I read 1h25
